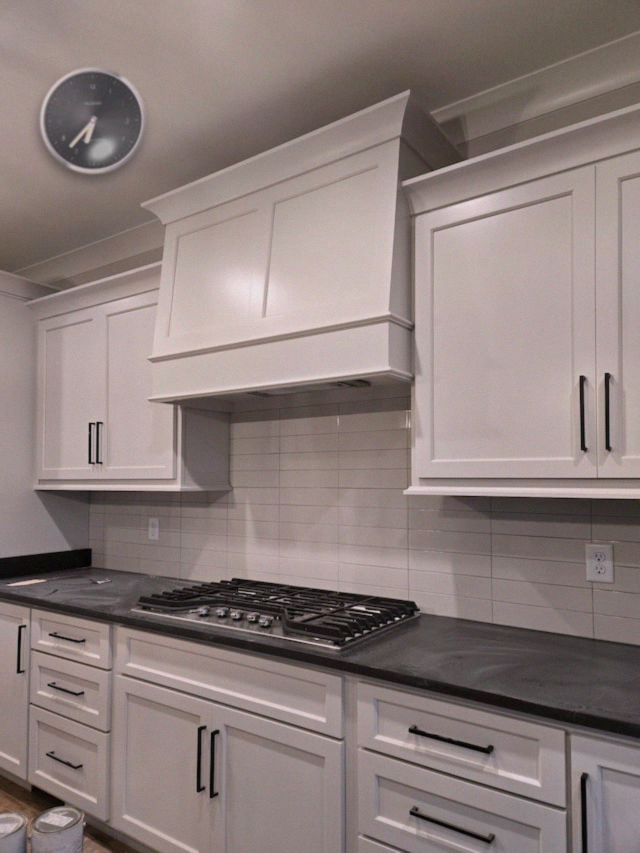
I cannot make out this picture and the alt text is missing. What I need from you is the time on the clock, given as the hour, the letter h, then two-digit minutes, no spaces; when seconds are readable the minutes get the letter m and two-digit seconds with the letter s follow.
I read 6h37
